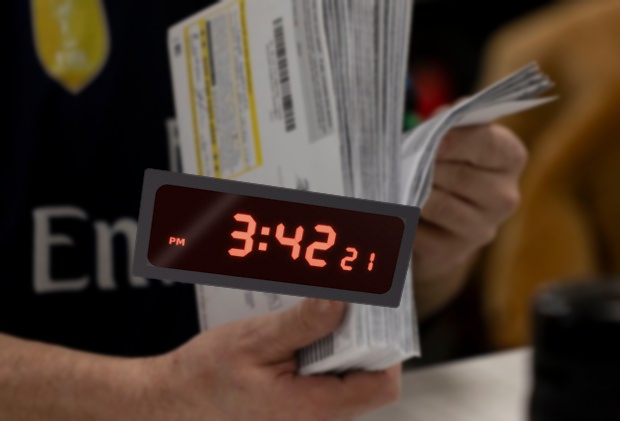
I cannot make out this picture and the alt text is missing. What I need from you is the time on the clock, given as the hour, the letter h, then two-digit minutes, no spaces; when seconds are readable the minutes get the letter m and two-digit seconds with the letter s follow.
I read 3h42m21s
